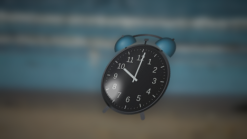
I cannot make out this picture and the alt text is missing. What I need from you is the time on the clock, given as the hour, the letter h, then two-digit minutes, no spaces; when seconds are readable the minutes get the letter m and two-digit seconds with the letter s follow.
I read 10h01
